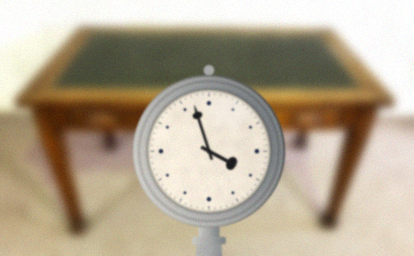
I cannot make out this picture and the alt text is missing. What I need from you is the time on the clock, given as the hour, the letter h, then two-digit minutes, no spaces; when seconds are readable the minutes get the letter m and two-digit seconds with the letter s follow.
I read 3h57
